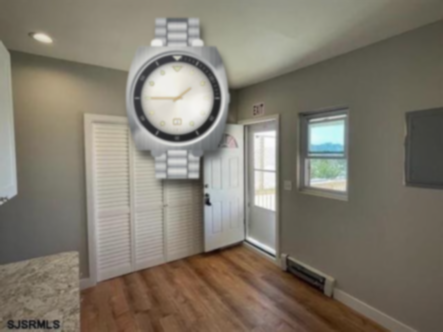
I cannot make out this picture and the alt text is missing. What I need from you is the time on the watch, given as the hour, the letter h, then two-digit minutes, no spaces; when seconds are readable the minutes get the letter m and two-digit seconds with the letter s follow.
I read 1h45
